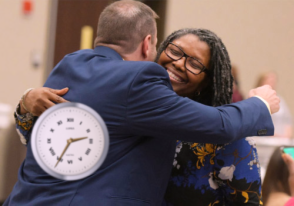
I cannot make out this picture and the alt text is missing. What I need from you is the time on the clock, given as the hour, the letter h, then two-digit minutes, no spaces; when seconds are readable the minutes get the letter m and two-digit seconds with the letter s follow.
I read 2h35
